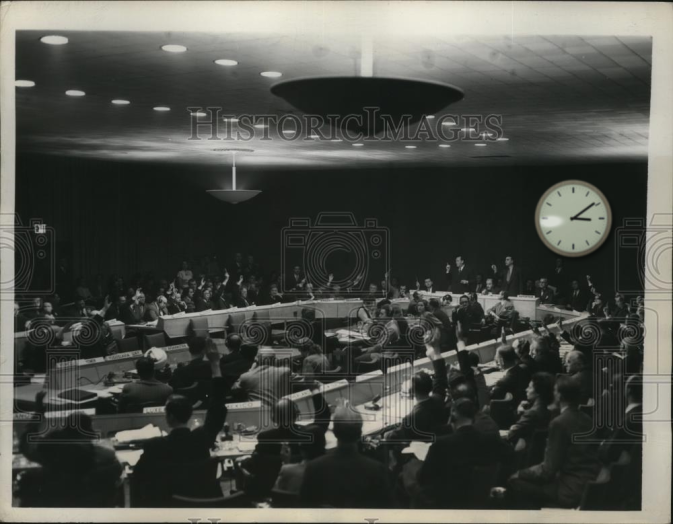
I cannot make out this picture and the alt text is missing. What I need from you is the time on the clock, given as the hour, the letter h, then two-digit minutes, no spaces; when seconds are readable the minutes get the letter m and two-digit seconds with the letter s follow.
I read 3h09
